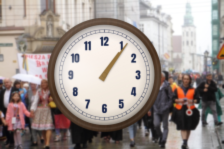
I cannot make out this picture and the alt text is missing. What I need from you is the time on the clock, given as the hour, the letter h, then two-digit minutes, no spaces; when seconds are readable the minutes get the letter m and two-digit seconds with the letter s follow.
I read 1h06
